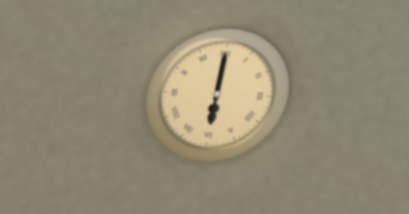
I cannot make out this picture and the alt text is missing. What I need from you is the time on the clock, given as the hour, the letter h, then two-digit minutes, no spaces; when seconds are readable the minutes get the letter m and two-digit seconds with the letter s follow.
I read 6h00
